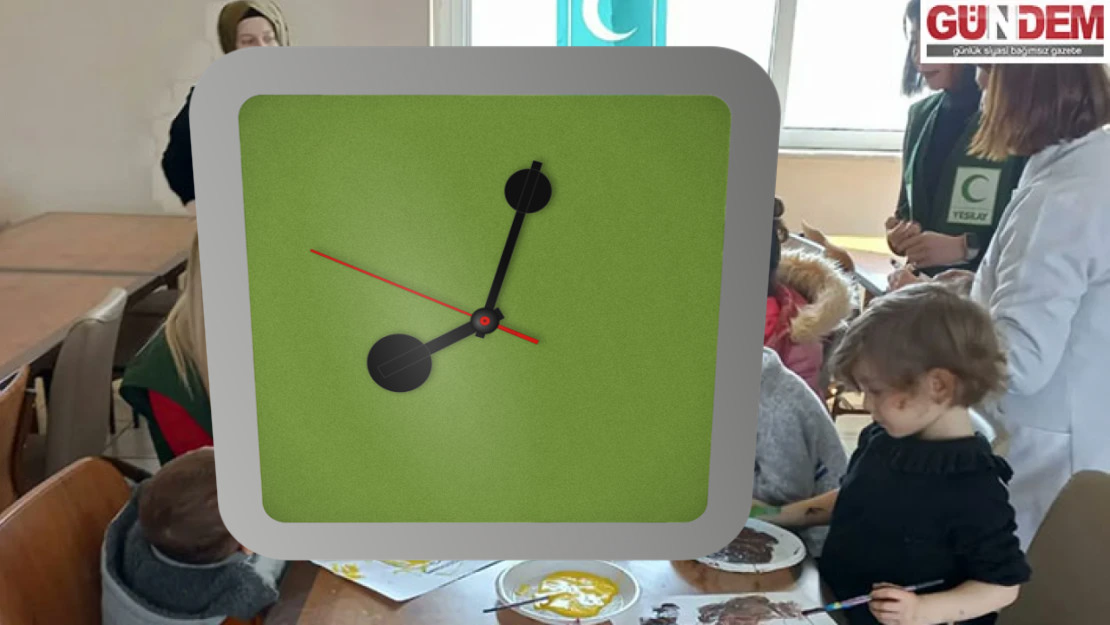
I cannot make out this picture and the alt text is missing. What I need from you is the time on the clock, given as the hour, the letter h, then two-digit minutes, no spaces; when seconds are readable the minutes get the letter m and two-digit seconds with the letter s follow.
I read 8h02m49s
